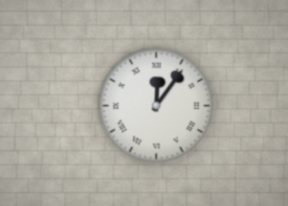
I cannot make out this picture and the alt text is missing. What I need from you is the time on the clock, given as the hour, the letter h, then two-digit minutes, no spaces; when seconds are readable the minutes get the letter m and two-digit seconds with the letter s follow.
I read 12h06
